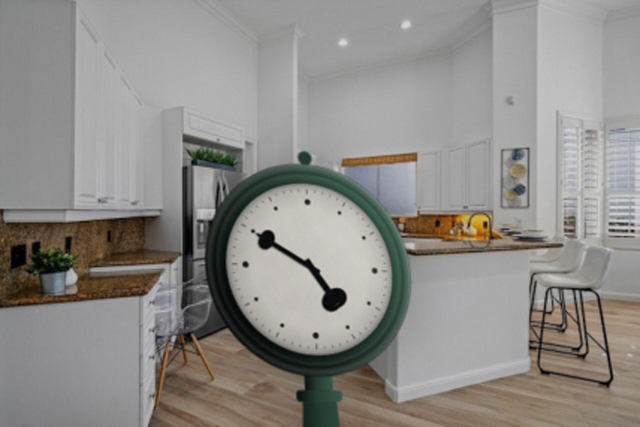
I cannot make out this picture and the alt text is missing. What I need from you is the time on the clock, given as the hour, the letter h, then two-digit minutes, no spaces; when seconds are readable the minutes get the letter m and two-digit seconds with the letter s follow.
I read 4h50
